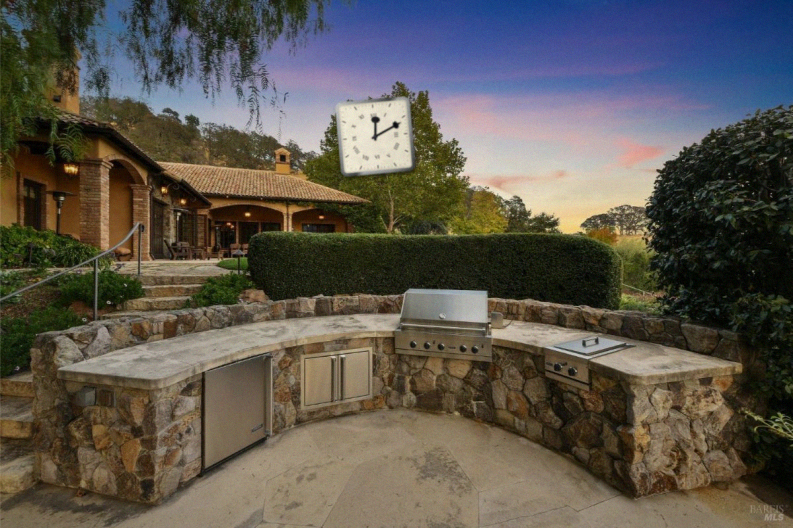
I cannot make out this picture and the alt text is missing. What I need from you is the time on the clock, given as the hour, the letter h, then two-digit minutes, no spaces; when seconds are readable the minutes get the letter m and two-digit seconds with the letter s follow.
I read 12h11
